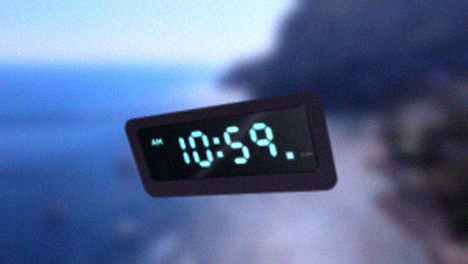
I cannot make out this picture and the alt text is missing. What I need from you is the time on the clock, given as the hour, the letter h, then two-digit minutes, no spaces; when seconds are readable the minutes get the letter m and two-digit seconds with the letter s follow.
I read 10h59
